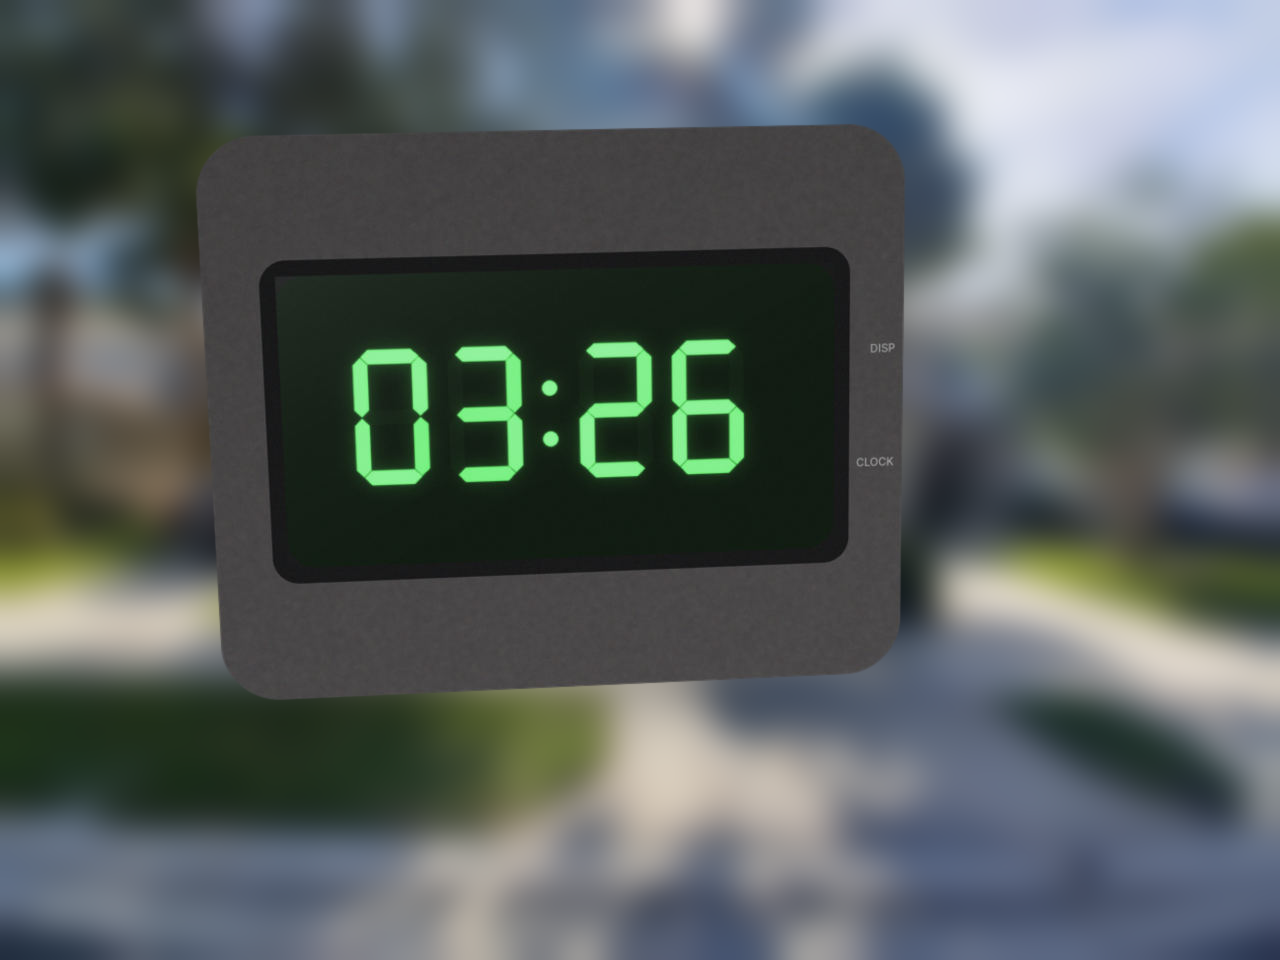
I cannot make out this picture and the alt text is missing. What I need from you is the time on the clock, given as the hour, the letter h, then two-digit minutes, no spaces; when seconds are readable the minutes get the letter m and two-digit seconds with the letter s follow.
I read 3h26
